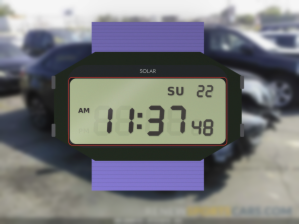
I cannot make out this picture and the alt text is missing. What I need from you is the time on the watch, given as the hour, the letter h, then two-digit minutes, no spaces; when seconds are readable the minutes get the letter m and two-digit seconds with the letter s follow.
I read 11h37m48s
